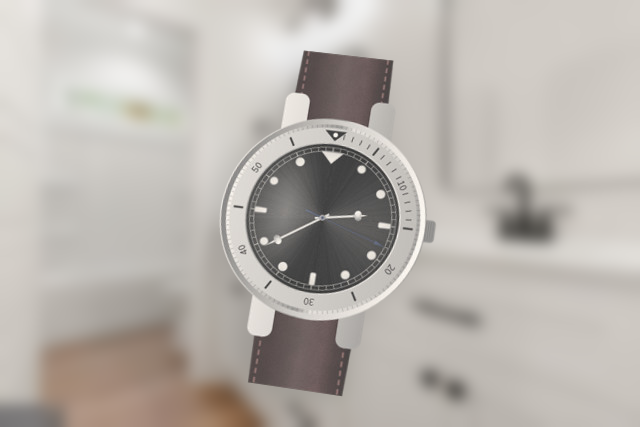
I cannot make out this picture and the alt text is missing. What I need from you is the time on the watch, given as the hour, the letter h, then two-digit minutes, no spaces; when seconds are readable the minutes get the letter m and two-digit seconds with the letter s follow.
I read 2h39m18s
